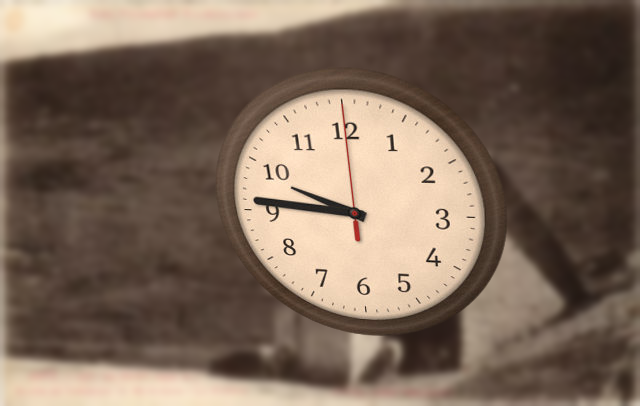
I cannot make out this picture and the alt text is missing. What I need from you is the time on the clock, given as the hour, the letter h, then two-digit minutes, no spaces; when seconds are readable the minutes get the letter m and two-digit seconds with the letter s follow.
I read 9h46m00s
